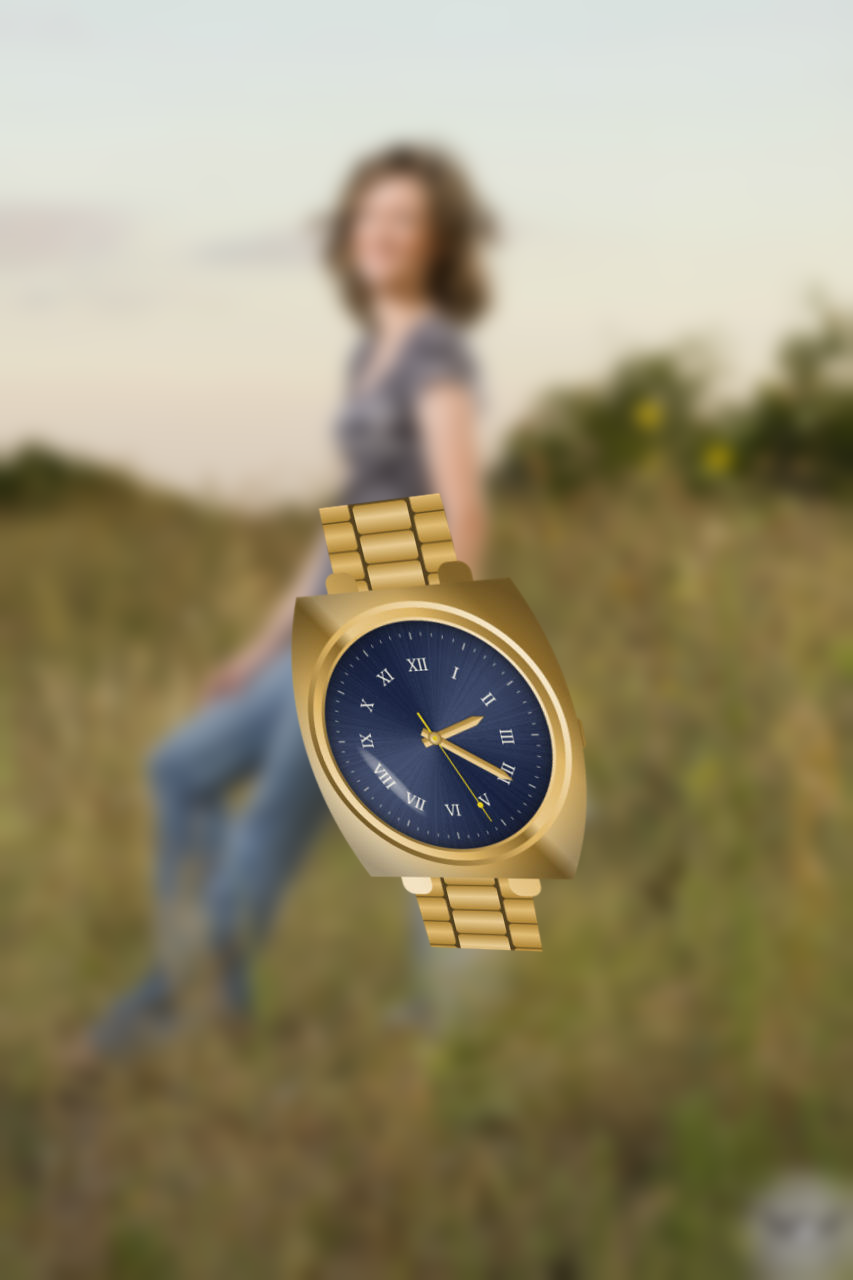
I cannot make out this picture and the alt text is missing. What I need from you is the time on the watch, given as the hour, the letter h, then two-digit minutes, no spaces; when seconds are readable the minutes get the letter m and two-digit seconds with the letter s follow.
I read 2h20m26s
